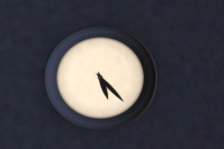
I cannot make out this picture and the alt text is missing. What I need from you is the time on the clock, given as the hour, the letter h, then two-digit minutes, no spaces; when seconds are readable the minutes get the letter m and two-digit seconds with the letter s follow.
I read 5h23
